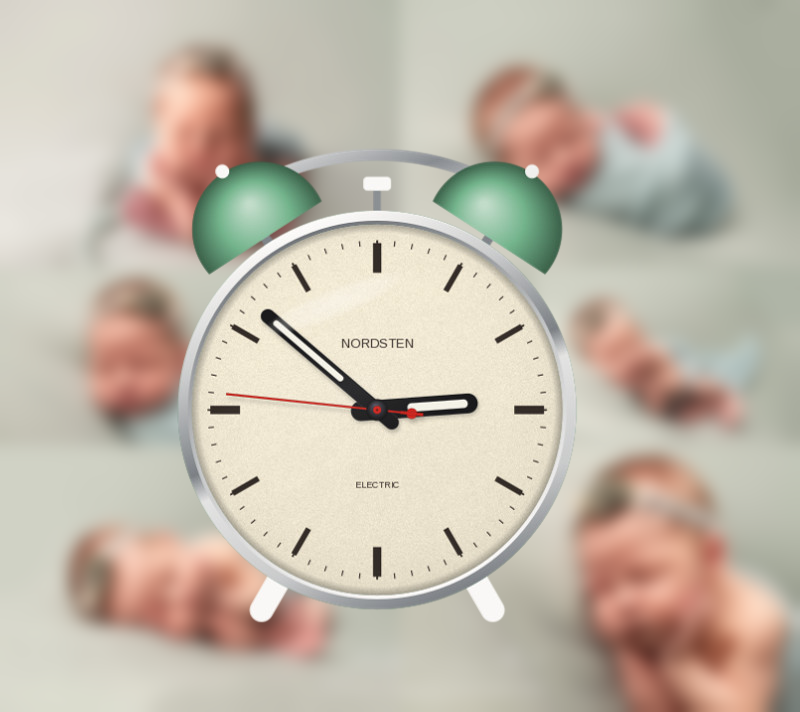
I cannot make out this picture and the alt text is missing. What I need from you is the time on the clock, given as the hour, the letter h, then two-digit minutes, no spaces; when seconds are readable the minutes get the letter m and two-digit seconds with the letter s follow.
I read 2h51m46s
